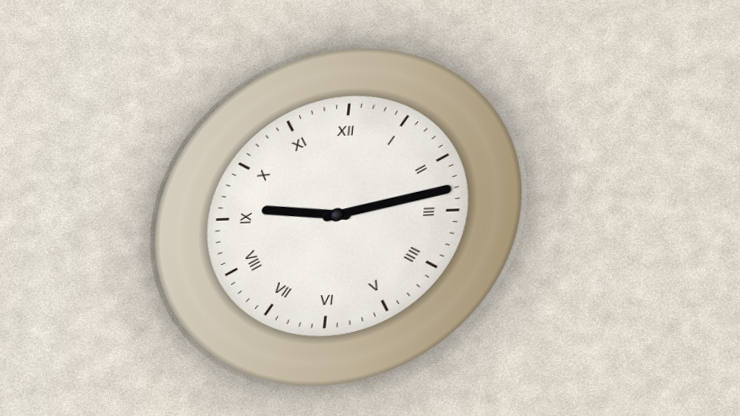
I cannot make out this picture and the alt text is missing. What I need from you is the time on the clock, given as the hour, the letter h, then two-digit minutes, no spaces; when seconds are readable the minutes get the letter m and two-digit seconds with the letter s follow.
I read 9h13
